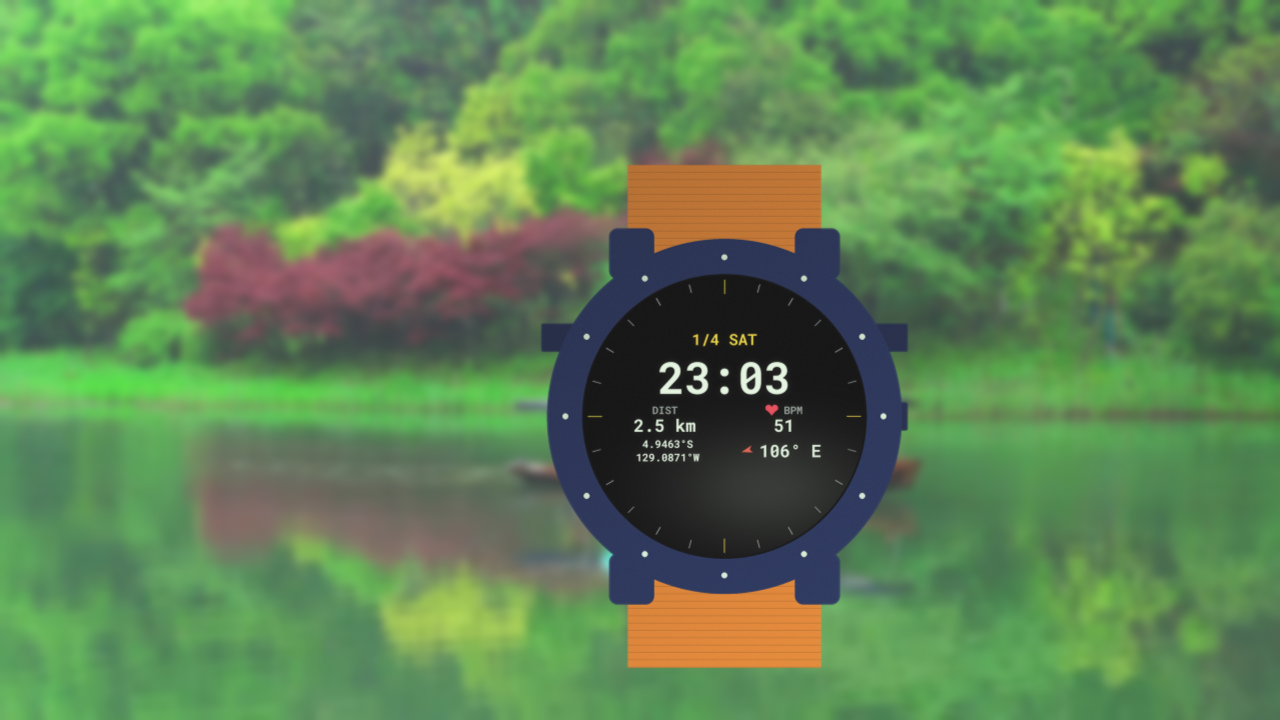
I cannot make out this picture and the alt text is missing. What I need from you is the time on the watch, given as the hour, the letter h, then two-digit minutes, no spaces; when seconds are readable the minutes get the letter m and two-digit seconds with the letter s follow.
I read 23h03
